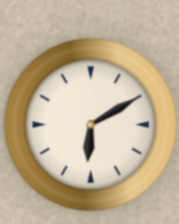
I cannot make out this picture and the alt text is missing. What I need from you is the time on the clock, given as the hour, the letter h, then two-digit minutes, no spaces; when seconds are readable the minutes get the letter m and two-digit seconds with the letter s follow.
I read 6h10
